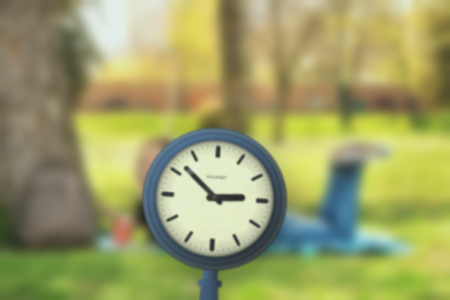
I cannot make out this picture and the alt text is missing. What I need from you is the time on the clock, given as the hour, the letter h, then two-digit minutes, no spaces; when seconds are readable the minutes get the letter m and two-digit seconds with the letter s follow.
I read 2h52
